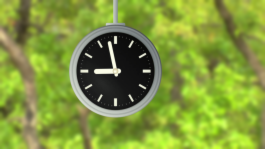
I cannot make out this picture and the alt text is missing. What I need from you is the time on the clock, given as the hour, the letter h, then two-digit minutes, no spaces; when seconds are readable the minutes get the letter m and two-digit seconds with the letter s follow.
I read 8h58
